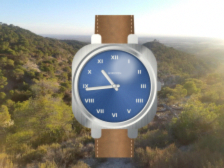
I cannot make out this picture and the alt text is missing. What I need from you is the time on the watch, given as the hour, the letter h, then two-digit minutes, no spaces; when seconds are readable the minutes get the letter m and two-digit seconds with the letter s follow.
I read 10h44
